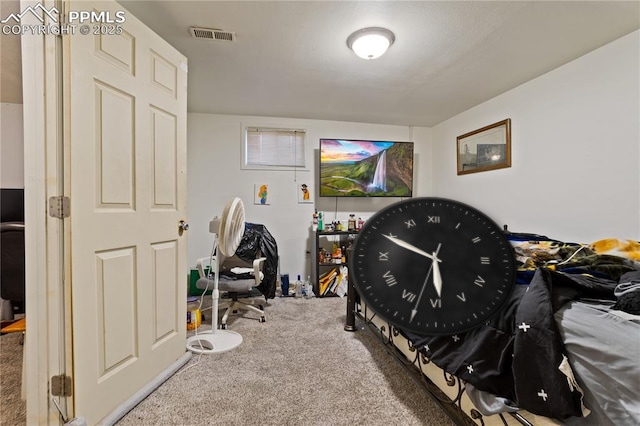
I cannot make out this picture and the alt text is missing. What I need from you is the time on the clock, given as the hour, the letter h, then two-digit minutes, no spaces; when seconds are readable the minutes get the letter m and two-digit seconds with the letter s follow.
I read 5h49m33s
